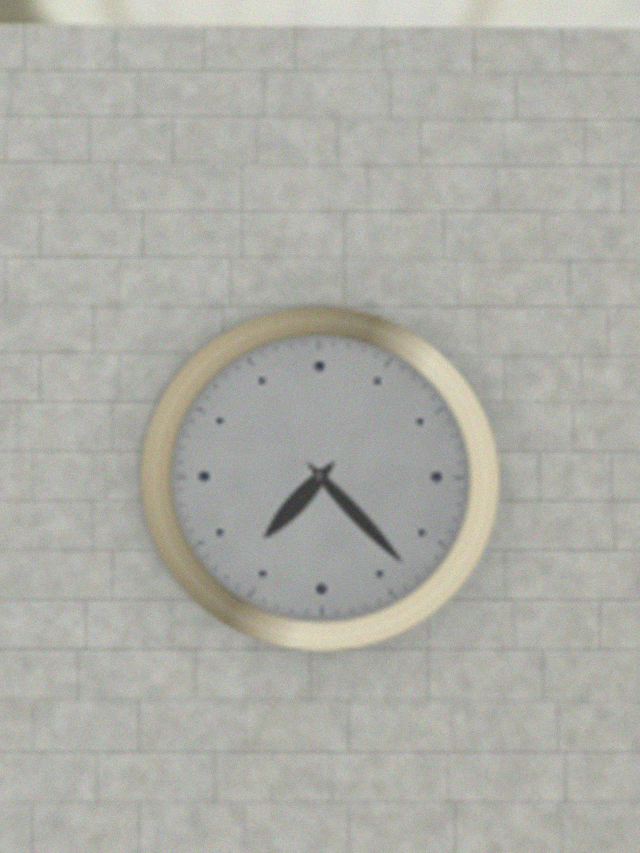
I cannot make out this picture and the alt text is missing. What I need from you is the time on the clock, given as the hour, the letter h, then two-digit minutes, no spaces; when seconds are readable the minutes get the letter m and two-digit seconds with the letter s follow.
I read 7h23
